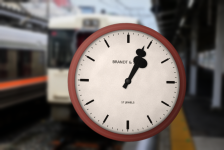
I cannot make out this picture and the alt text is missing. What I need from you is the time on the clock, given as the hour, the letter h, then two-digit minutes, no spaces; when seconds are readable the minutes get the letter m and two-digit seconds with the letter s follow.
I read 1h04
